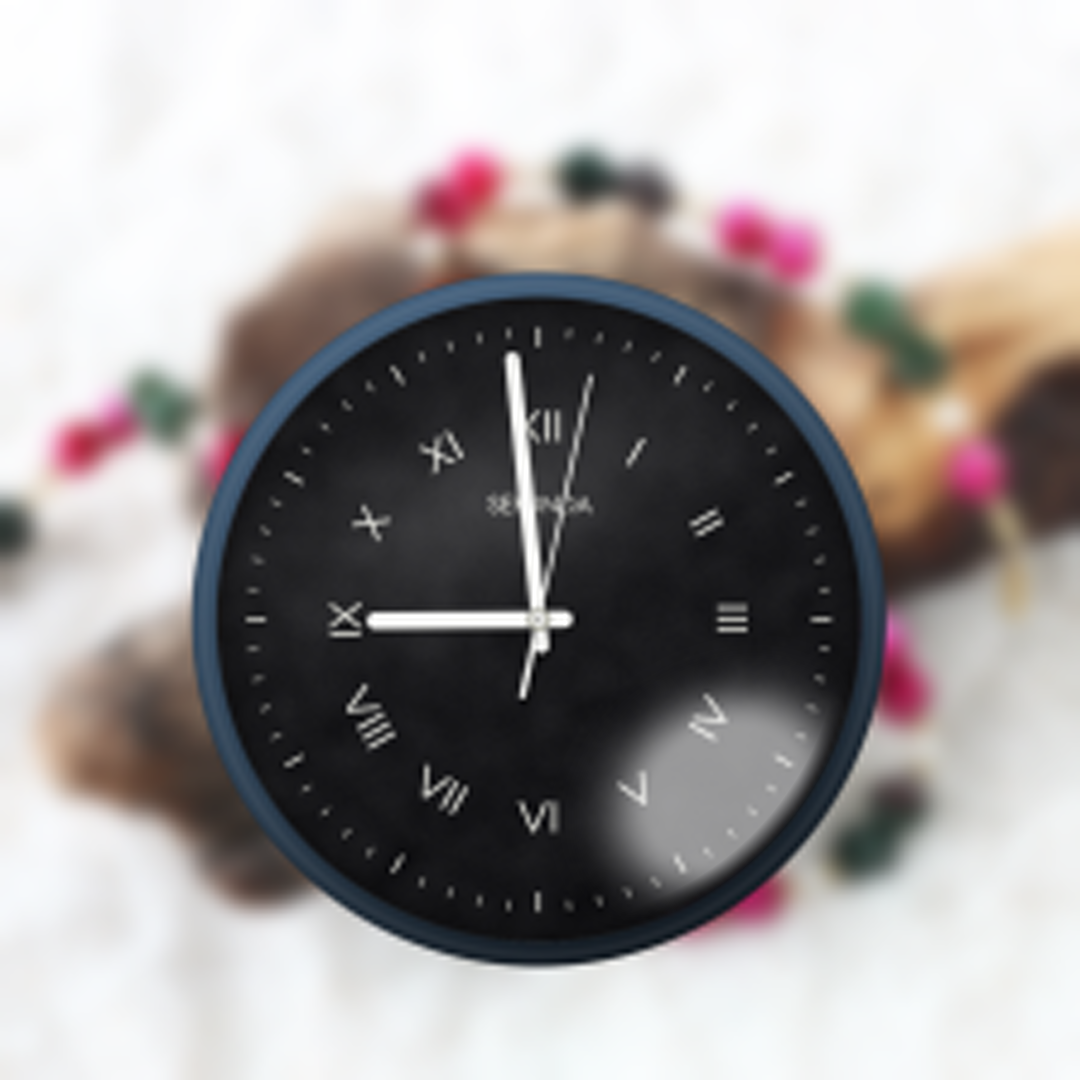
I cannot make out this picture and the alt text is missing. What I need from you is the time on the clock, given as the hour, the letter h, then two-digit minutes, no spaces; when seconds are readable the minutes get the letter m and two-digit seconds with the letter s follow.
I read 8h59m02s
